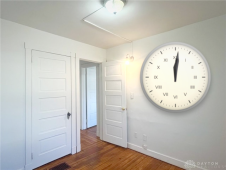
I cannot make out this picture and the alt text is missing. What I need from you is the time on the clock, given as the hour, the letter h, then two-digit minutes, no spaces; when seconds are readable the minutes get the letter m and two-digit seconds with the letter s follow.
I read 12h01
